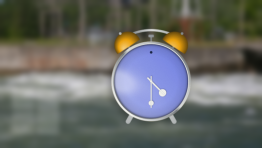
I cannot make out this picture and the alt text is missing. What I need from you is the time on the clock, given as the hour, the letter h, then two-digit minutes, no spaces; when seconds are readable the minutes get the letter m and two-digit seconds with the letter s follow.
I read 4h30
